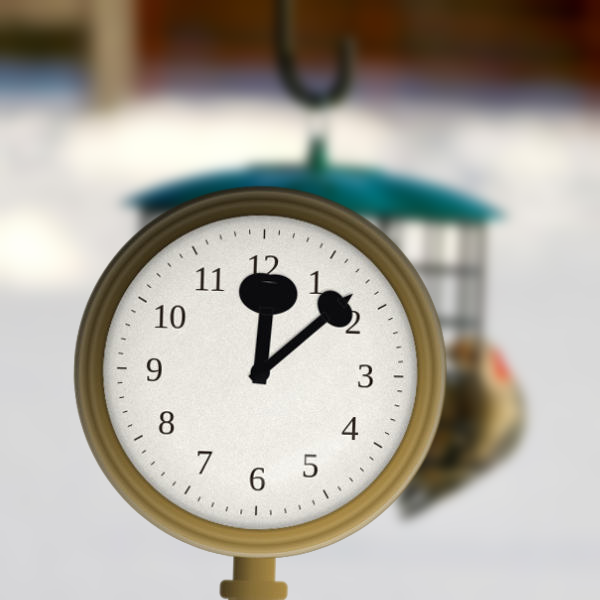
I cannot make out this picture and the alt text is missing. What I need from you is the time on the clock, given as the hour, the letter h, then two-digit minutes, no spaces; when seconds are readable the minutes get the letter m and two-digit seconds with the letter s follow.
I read 12h08
